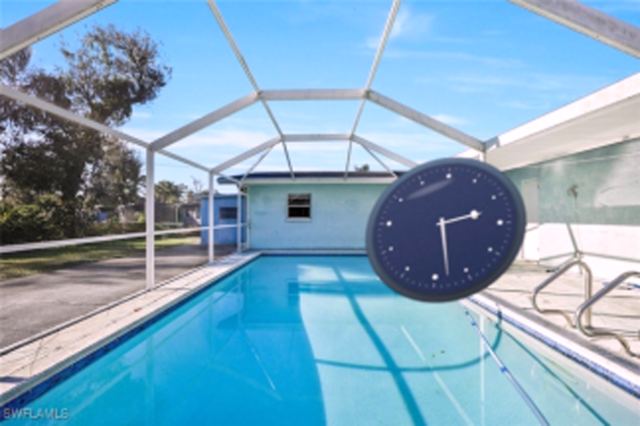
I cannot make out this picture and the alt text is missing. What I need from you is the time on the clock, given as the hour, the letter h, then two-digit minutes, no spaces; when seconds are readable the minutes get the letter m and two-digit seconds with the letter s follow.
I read 2h28
